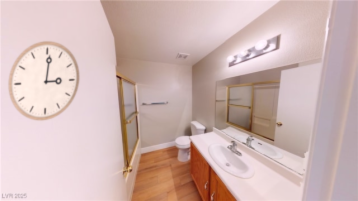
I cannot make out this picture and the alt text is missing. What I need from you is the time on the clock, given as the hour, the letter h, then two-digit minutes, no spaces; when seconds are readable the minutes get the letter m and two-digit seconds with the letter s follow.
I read 3h01
